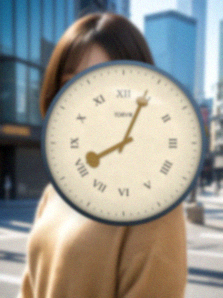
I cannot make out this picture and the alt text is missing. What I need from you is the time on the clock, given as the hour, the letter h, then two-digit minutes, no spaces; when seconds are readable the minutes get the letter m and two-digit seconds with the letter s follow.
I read 8h04
